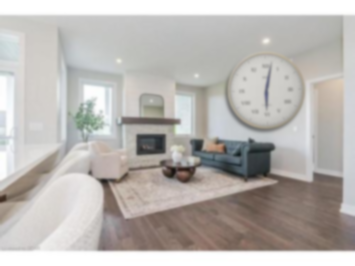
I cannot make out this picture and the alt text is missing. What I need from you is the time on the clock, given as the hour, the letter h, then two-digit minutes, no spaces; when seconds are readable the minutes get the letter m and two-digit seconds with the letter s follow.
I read 6h02
